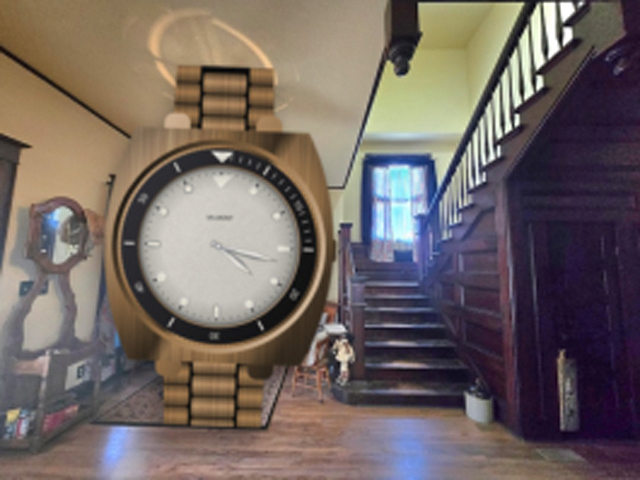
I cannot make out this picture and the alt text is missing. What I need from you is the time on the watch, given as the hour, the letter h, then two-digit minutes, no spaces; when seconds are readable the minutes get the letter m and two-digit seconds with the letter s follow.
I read 4h17
